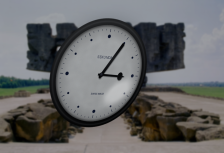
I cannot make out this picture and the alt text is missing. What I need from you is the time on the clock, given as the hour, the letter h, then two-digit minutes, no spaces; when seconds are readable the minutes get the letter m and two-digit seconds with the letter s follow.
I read 3h05
